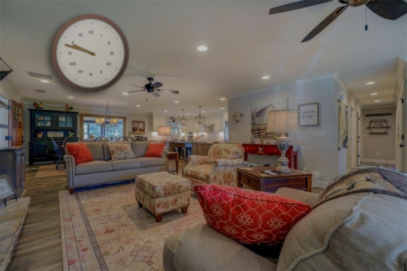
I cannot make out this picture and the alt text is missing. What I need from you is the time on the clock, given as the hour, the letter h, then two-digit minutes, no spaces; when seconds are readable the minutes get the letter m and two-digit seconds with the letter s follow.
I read 9h48
